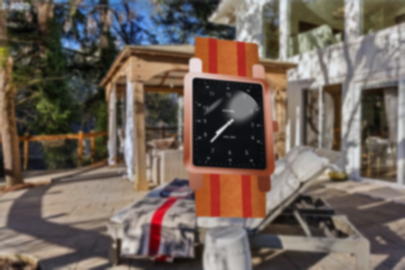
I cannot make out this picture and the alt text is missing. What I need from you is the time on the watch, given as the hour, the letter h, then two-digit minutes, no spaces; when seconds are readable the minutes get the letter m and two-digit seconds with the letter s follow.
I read 7h37
